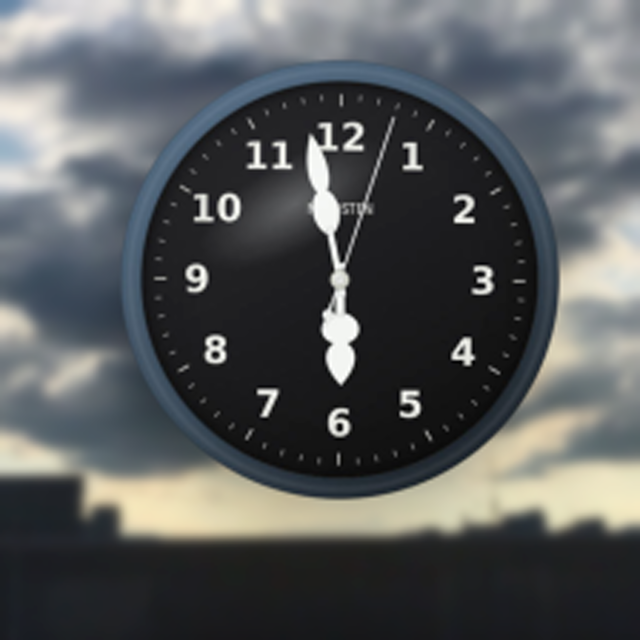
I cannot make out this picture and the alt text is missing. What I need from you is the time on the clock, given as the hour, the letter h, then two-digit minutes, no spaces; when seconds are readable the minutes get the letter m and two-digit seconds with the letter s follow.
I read 5h58m03s
